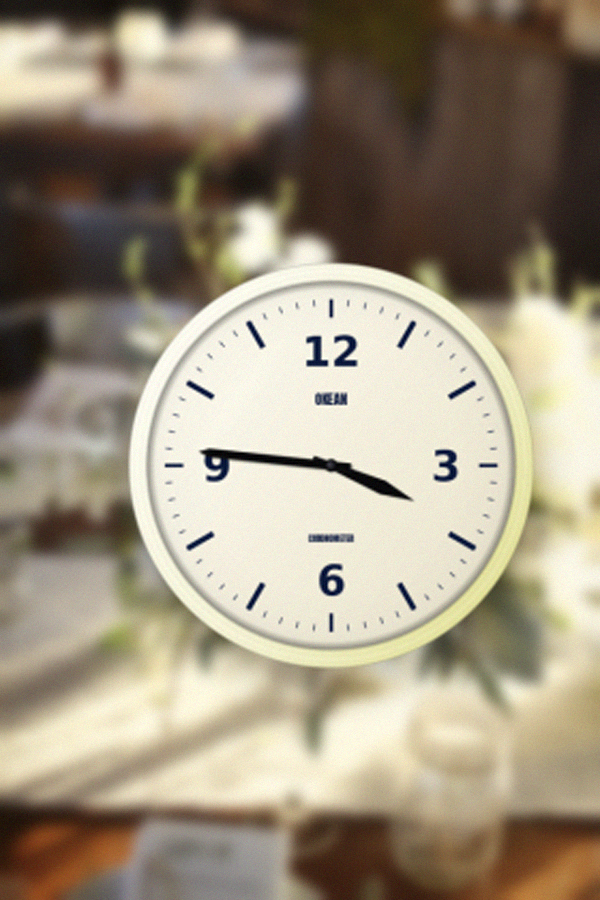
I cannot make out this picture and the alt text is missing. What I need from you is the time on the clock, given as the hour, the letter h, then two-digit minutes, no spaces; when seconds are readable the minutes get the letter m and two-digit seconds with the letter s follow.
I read 3h46
